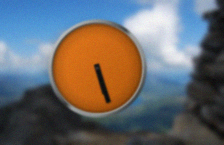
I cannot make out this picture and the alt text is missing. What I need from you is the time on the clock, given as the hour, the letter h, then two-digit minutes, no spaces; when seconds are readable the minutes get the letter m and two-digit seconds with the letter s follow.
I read 5h27
